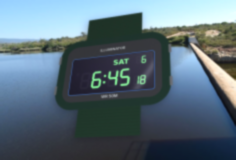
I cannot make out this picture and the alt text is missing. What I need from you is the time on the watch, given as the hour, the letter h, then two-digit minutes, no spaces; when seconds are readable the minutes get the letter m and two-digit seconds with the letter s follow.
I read 6h45
